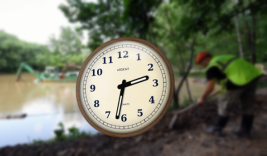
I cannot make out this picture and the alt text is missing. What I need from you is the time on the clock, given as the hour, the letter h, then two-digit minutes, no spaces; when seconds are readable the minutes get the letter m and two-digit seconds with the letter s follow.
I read 2h32
